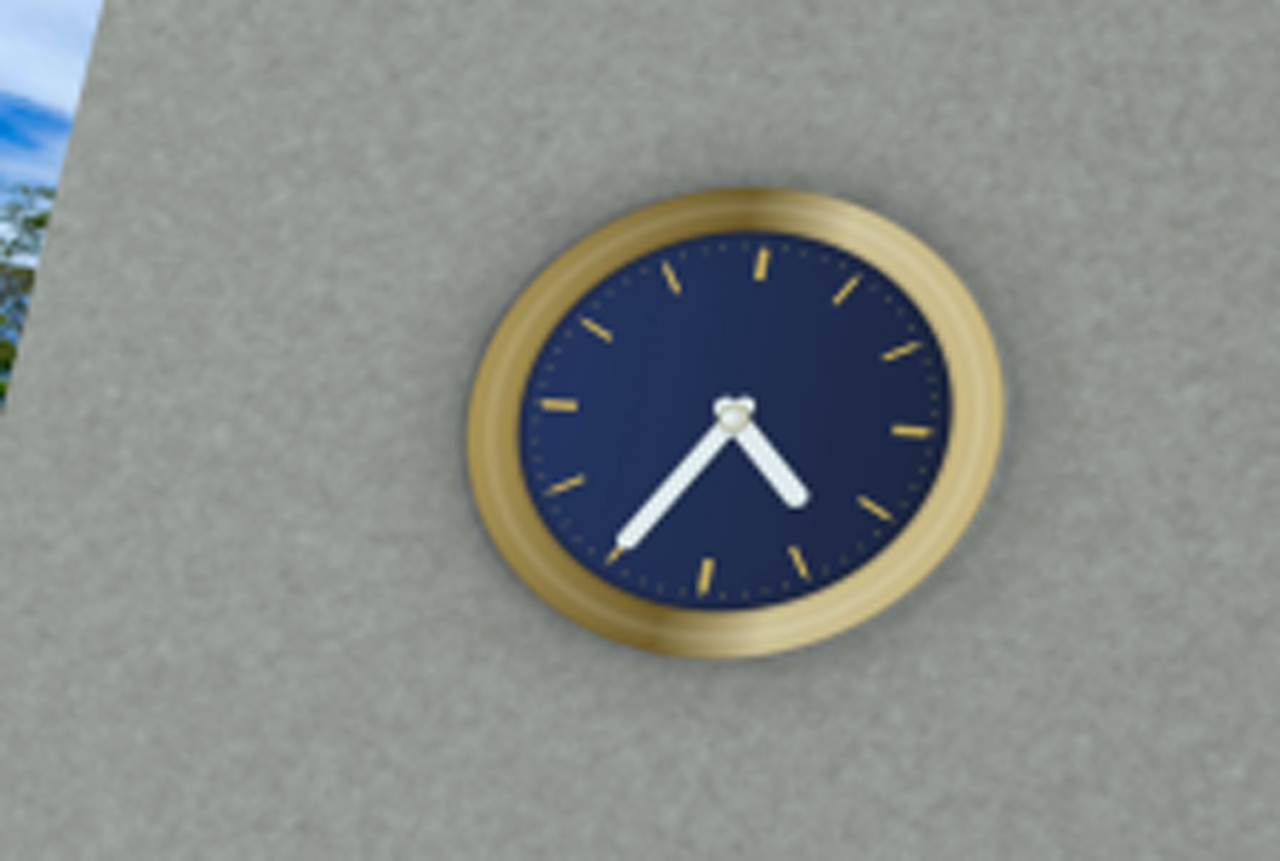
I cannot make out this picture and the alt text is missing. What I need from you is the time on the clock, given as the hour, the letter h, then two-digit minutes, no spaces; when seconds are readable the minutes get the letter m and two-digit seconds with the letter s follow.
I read 4h35
